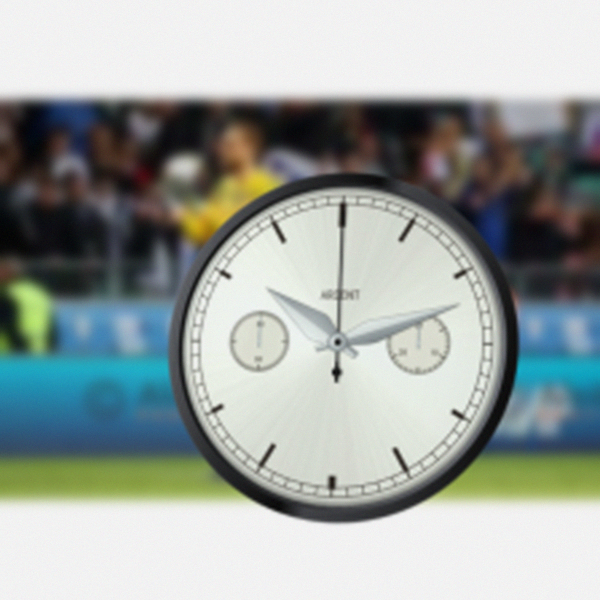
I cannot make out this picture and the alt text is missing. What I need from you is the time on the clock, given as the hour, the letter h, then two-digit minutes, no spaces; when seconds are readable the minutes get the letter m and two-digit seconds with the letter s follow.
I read 10h12
